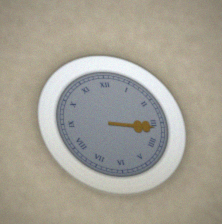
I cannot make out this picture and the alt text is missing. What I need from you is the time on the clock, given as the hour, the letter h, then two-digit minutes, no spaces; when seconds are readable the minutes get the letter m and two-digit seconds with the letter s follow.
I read 3h16
